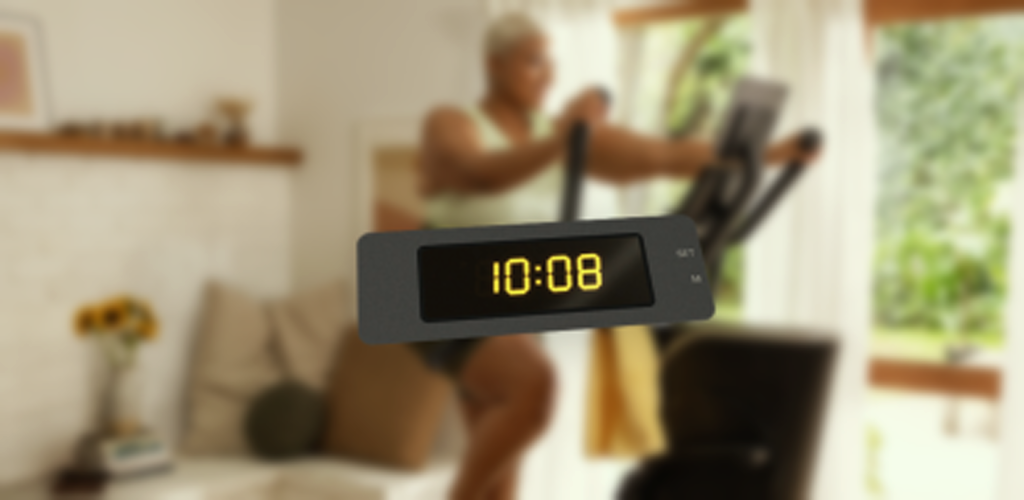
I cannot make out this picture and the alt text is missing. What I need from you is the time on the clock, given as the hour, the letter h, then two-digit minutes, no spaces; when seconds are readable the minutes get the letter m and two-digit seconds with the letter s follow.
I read 10h08
